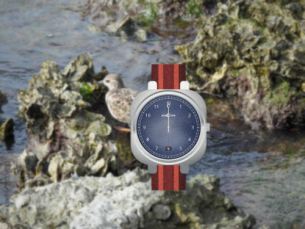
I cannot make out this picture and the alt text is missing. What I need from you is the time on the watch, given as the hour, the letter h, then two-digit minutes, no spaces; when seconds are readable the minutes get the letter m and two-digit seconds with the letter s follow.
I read 12h00
